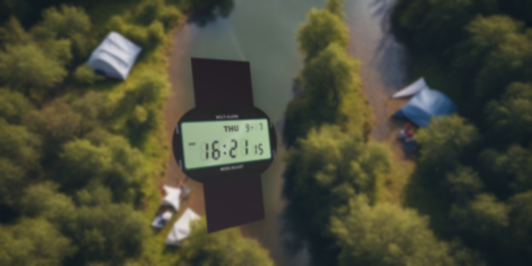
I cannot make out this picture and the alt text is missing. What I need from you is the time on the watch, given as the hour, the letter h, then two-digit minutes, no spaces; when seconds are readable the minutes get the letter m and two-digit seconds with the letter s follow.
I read 16h21m15s
